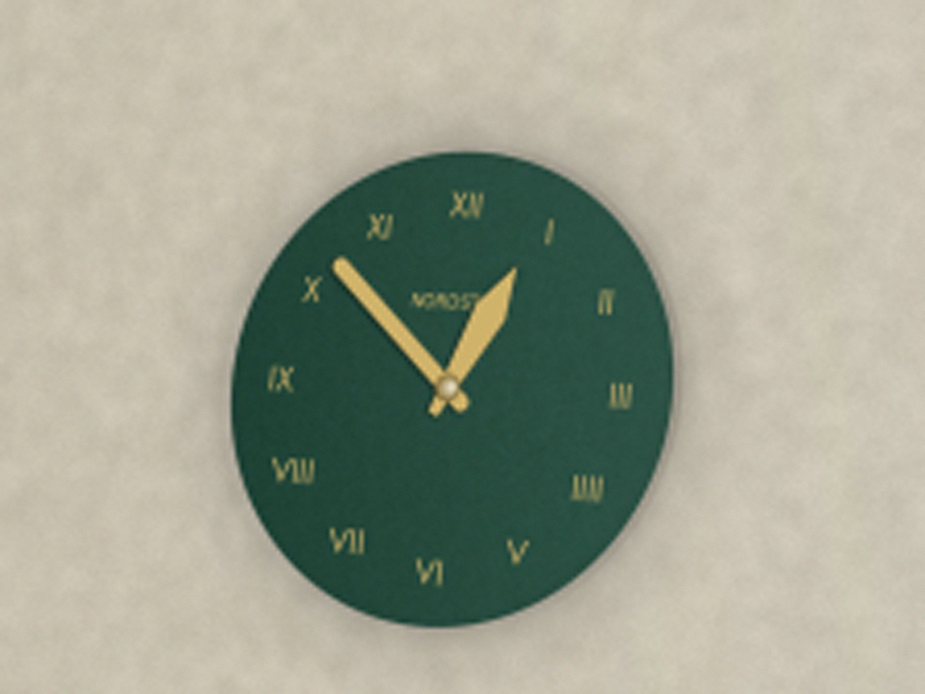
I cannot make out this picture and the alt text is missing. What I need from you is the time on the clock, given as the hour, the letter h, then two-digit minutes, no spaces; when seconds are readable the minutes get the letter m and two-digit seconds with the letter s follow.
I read 12h52
